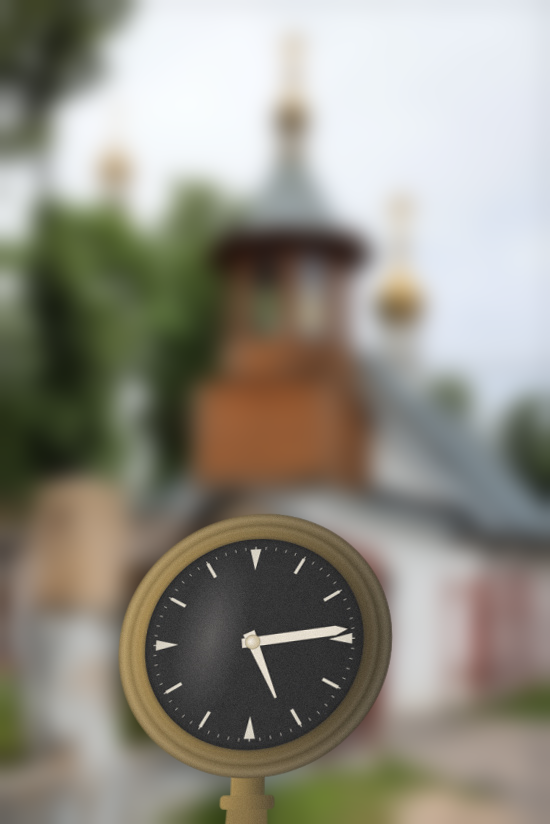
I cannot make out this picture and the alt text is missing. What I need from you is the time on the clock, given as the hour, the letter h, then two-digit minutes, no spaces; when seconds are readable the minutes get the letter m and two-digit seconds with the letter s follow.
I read 5h14
